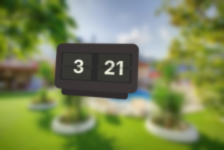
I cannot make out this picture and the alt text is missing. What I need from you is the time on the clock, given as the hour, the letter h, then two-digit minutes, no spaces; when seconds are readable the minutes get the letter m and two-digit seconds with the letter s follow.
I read 3h21
